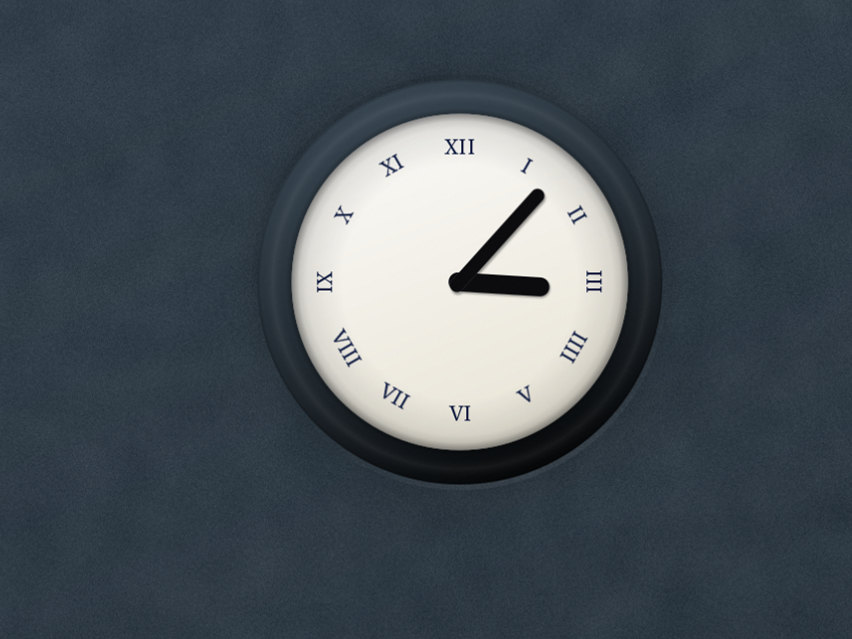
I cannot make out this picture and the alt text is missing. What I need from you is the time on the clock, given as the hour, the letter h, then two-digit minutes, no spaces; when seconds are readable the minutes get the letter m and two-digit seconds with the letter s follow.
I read 3h07
